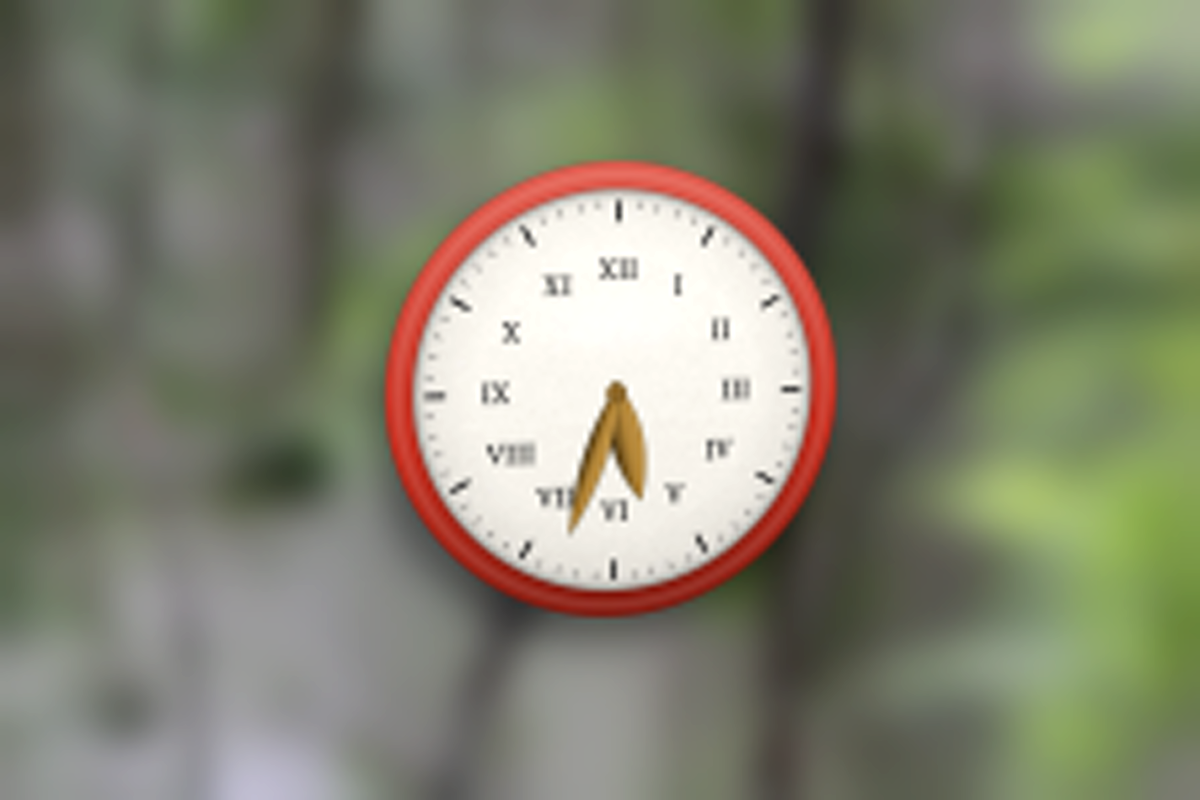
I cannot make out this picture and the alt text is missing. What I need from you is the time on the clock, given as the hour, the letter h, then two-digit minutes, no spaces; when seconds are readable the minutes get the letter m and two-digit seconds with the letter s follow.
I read 5h33
